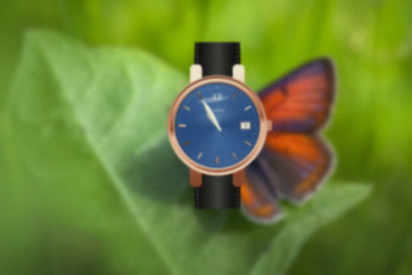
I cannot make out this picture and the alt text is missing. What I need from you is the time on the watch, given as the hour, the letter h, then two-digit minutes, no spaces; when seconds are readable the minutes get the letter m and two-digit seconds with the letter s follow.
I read 10h55
